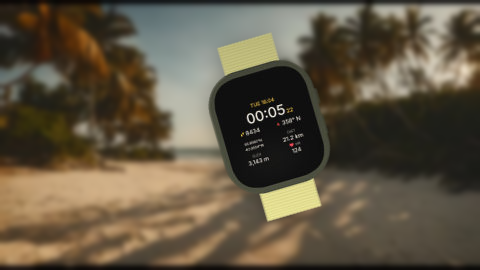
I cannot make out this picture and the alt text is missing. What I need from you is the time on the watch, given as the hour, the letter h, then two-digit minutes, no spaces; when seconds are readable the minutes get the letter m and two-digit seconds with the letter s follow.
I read 0h05
